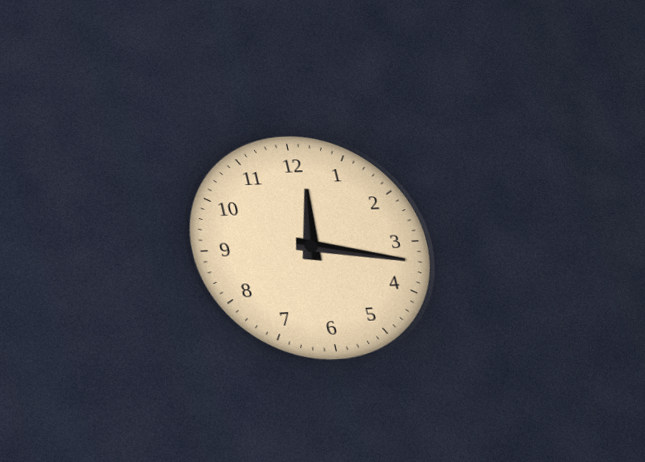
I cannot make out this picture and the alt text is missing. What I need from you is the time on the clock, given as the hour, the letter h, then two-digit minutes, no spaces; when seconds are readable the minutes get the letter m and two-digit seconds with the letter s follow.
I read 12h17
